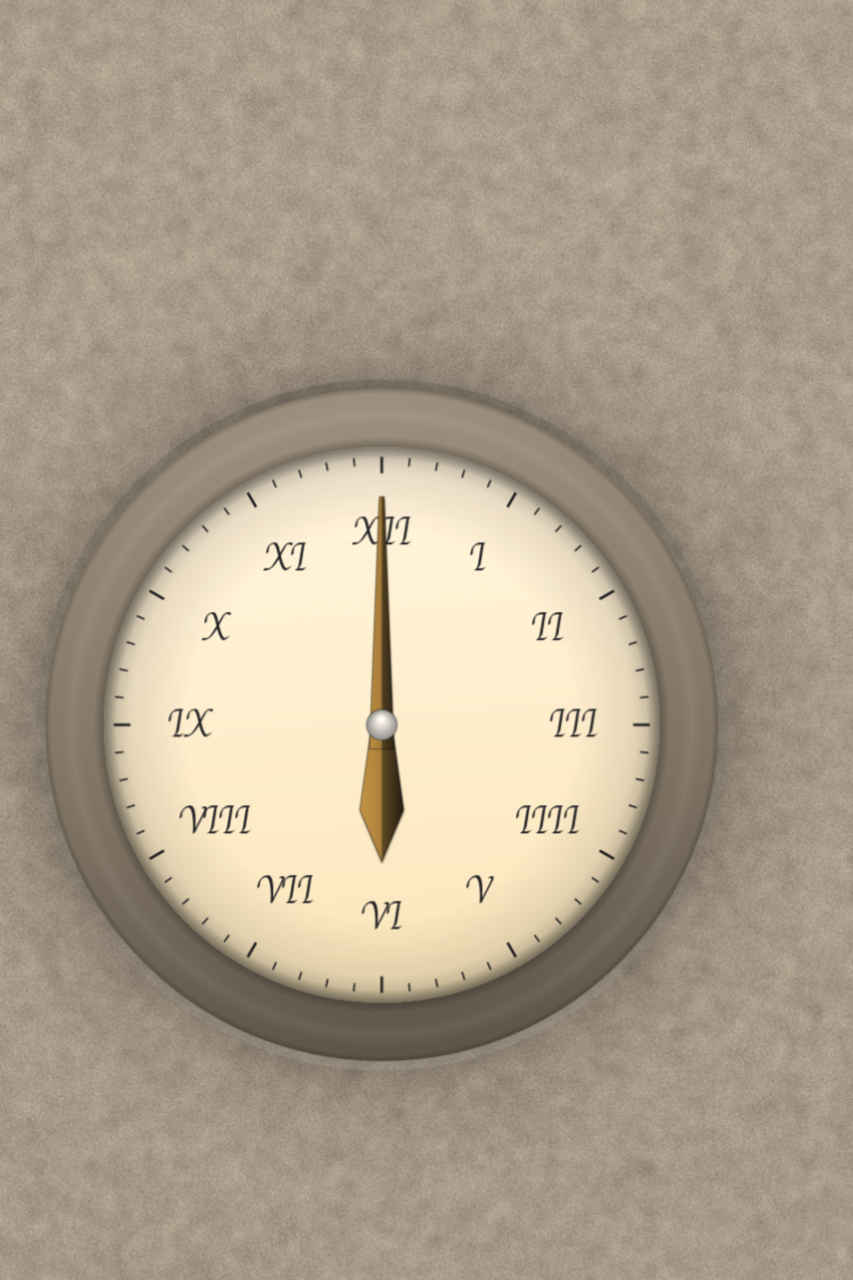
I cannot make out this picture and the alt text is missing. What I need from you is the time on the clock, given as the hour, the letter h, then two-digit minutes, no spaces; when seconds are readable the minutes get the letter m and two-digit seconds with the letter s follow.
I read 6h00
